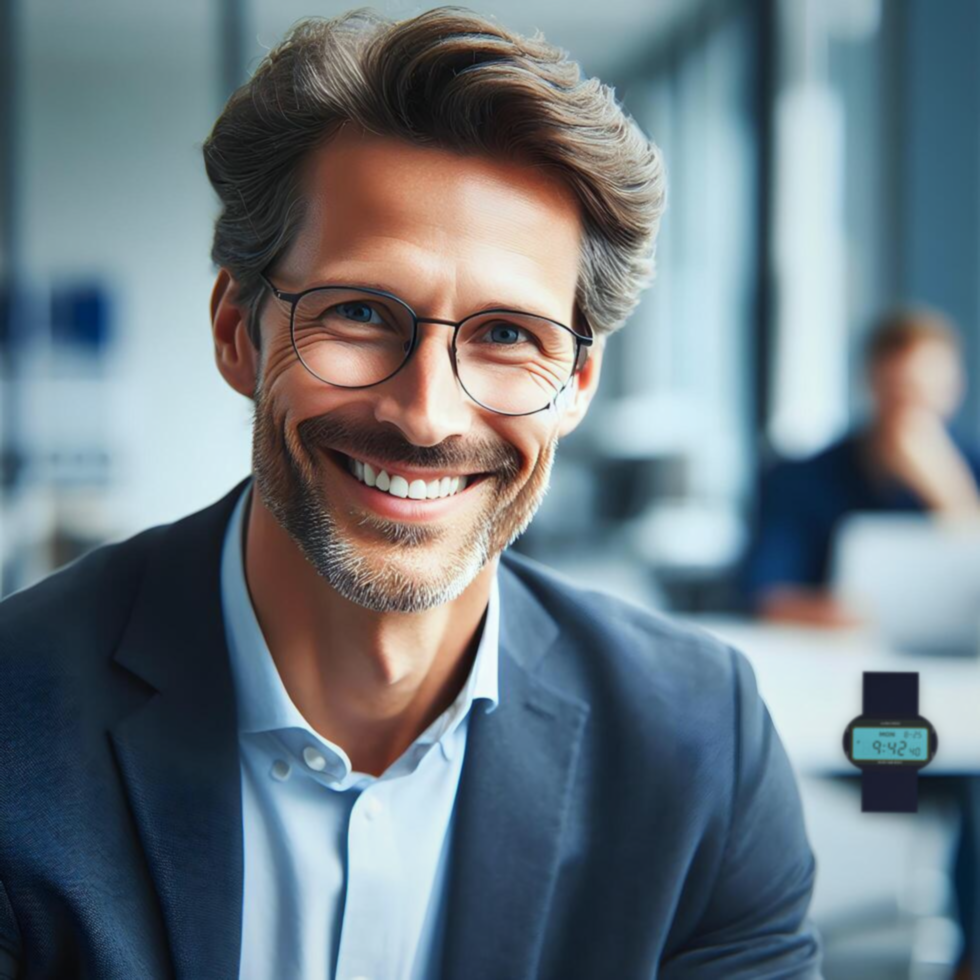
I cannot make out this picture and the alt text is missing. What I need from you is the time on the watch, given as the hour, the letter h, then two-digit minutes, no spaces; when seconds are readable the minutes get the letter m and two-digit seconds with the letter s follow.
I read 9h42
